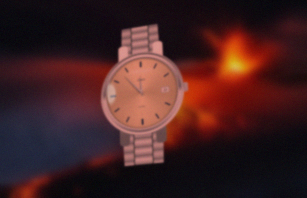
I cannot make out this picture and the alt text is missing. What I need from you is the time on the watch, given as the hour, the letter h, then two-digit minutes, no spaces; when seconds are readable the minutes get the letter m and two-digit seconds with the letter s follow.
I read 11h53
